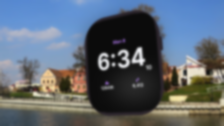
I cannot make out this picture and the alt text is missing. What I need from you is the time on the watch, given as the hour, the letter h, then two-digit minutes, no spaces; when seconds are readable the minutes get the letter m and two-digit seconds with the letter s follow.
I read 6h34
